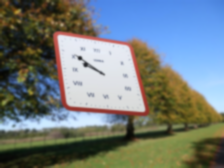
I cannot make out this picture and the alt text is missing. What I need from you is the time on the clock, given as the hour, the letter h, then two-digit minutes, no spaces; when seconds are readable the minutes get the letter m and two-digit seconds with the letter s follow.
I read 9h51
